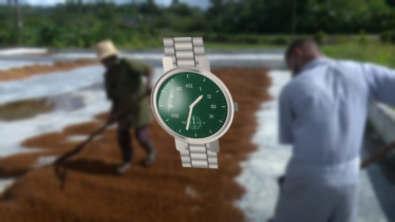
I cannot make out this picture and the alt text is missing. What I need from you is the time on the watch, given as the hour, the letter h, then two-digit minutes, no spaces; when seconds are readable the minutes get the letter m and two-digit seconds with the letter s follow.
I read 1h33
